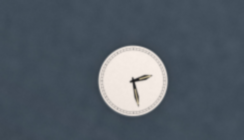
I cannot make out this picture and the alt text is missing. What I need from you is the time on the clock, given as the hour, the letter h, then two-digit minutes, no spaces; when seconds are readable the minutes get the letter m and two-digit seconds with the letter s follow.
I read 2h28
